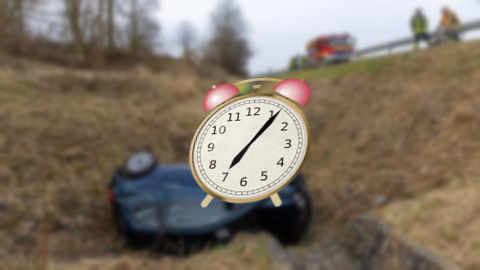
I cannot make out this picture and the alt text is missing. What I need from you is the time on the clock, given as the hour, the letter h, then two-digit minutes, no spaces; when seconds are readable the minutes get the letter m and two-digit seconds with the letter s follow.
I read 7h06
